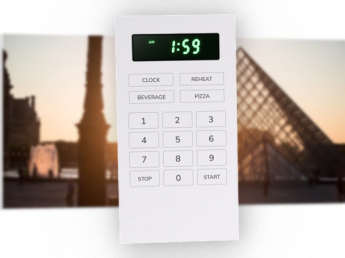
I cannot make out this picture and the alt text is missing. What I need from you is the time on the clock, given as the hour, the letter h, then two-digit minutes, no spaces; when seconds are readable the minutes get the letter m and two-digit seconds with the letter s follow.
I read 1h59
